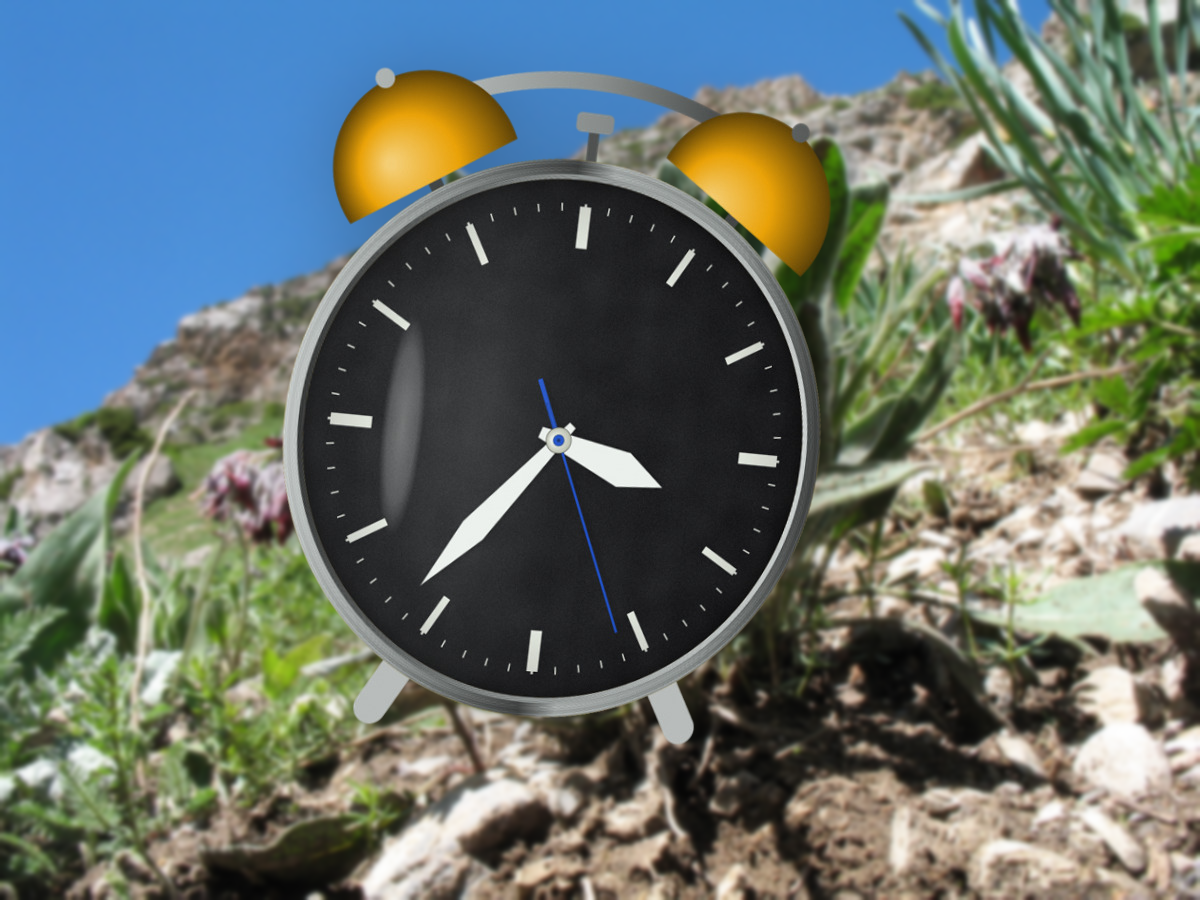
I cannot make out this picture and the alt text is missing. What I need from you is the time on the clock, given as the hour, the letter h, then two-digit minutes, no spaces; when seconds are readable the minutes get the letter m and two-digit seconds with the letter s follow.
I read 3h36m26s
